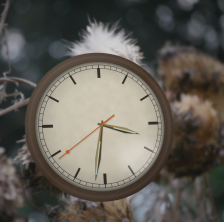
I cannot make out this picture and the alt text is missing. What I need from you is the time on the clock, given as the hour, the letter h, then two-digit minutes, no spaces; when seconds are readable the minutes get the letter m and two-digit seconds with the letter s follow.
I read 3h31m39s
